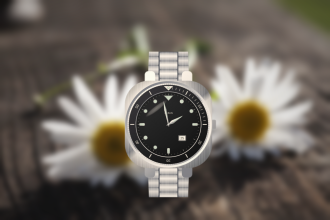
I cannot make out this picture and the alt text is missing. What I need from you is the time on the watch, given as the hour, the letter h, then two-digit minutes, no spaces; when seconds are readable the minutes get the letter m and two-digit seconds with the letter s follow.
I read 1h58
